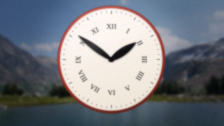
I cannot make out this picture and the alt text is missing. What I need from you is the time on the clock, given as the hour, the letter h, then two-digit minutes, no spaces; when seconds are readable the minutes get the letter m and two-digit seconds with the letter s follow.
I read 1h51
